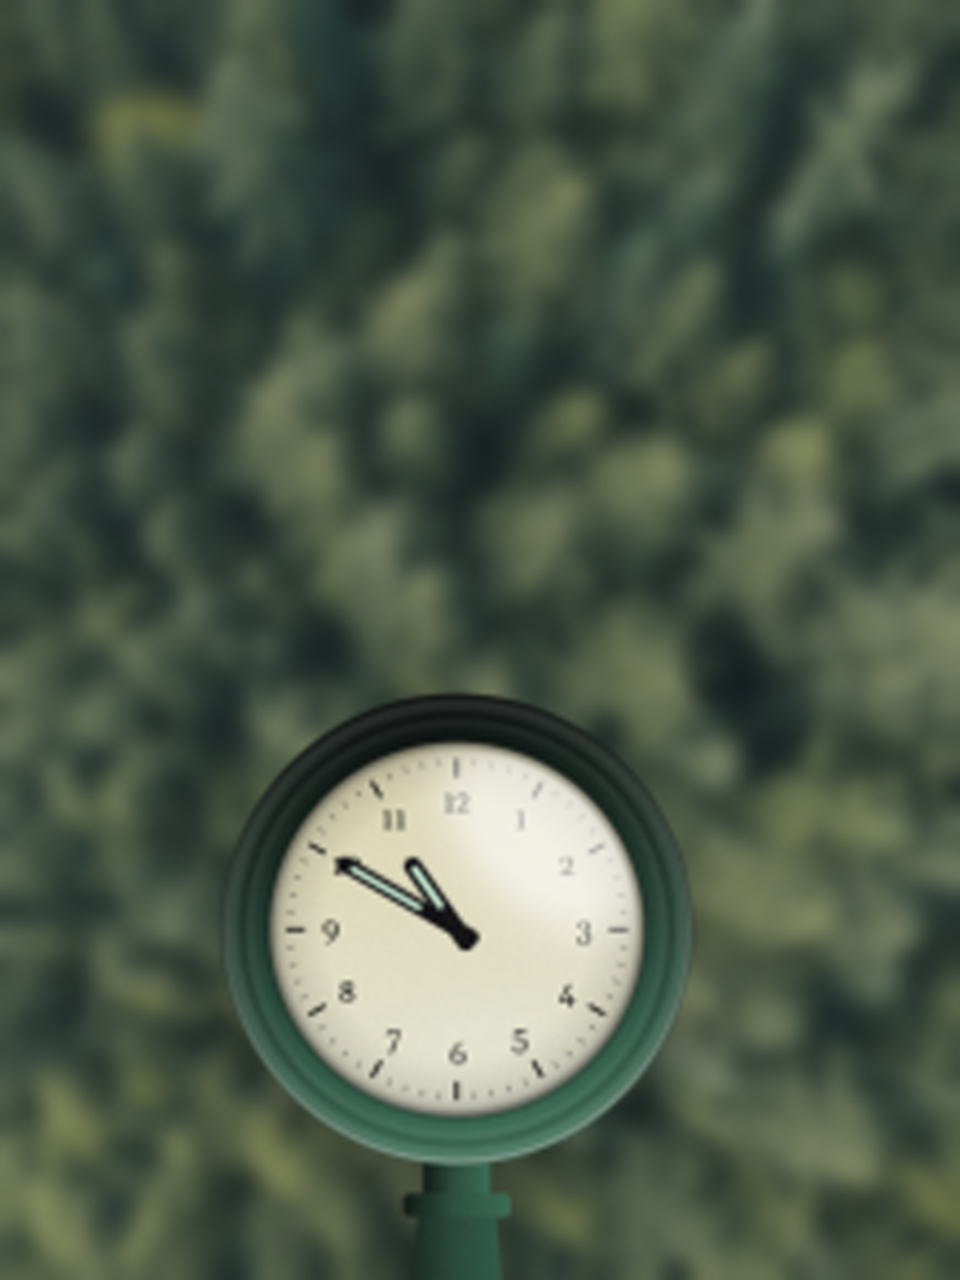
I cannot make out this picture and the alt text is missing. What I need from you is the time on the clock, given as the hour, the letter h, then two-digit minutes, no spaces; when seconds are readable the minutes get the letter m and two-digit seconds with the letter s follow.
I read 10h50
